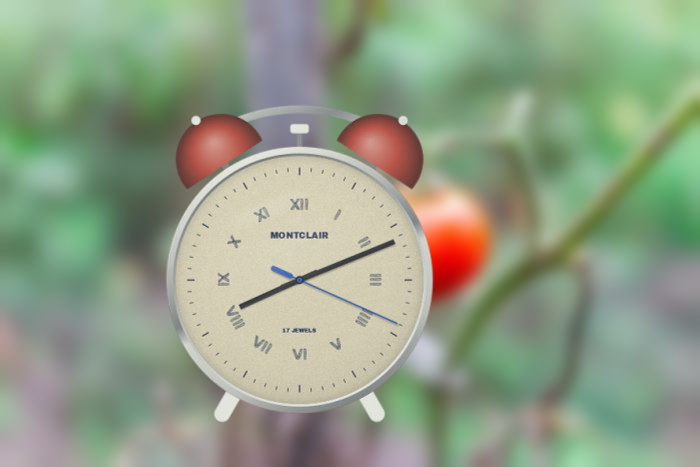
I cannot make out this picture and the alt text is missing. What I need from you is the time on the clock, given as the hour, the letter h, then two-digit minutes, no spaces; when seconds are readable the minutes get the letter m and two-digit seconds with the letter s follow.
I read 8h11m19s
